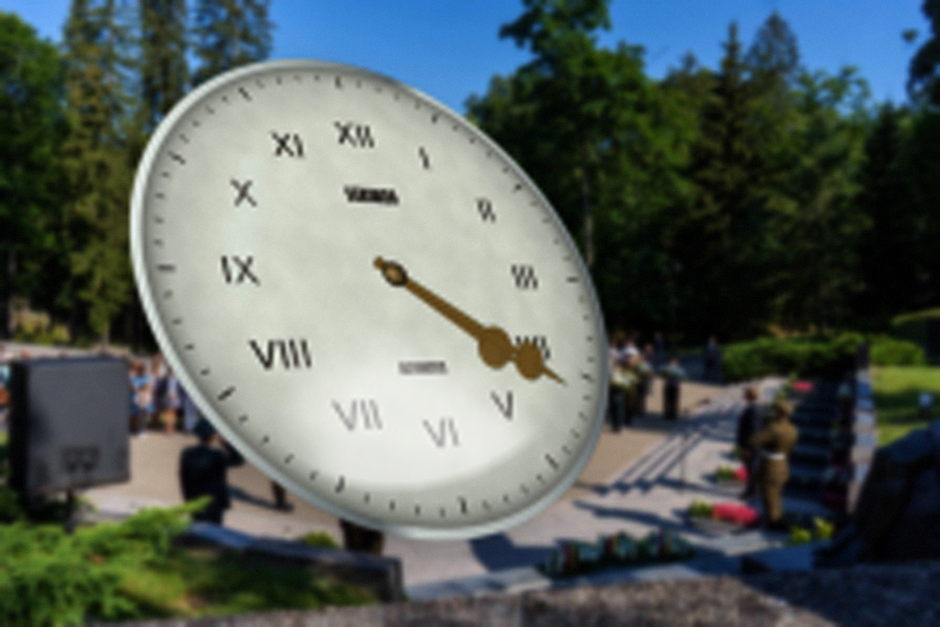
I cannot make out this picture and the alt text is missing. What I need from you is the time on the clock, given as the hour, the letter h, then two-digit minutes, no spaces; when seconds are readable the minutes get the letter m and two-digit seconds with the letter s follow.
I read 4h21
